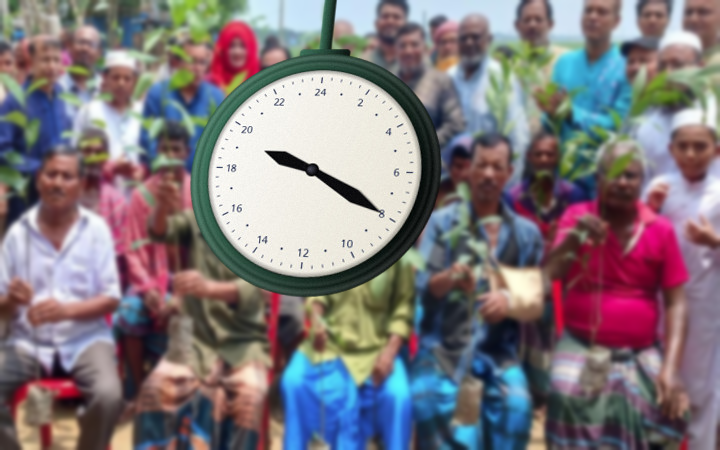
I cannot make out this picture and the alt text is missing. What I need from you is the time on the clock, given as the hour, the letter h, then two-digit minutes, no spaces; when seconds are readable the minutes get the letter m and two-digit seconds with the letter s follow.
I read 19h20
